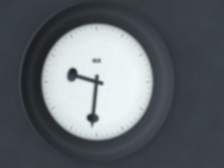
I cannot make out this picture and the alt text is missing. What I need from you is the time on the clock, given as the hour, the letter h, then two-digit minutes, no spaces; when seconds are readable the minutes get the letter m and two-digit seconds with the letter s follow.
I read 9h31
